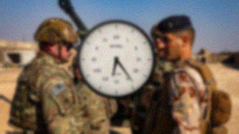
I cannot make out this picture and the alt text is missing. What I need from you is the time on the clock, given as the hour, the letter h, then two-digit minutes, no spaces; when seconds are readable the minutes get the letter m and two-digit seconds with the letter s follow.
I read 6h24
